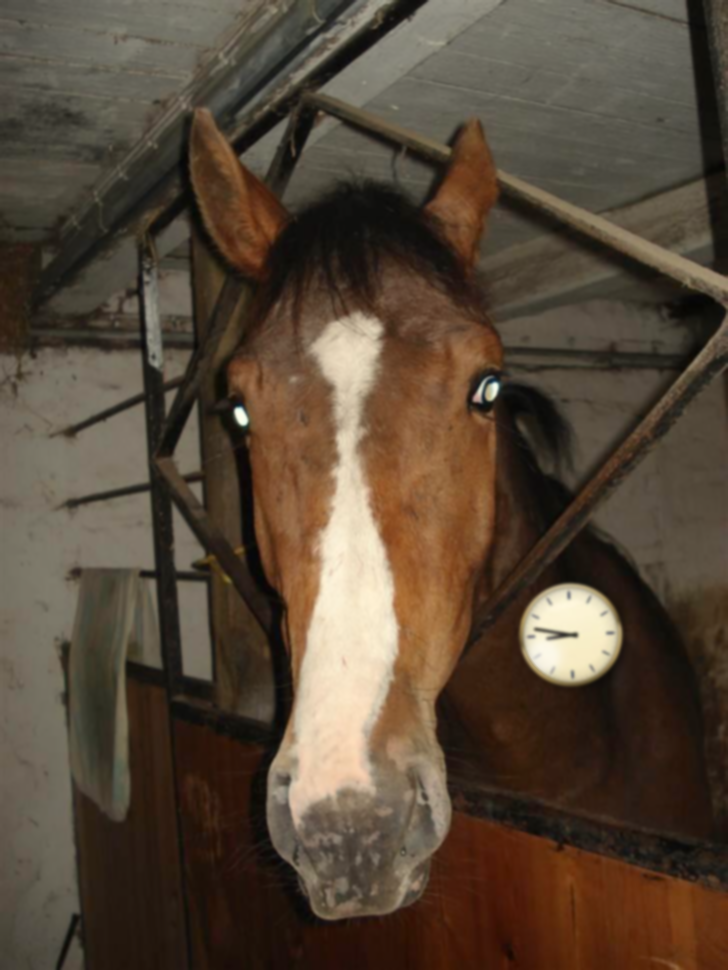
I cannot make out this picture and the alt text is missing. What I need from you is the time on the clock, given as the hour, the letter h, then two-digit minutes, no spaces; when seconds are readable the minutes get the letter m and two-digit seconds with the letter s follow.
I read 8h47
